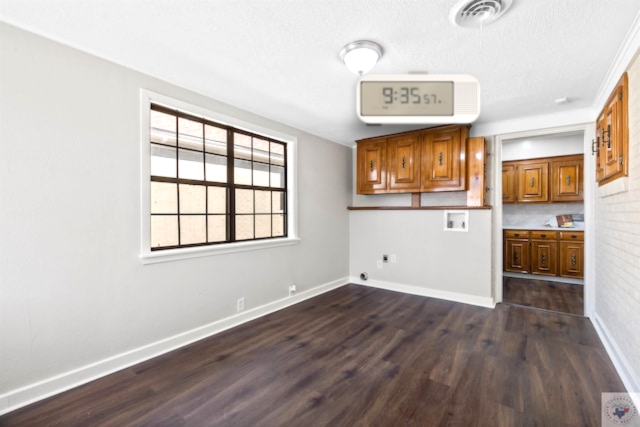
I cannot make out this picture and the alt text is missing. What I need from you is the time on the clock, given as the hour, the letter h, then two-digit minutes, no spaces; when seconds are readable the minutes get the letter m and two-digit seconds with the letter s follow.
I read 9h35
